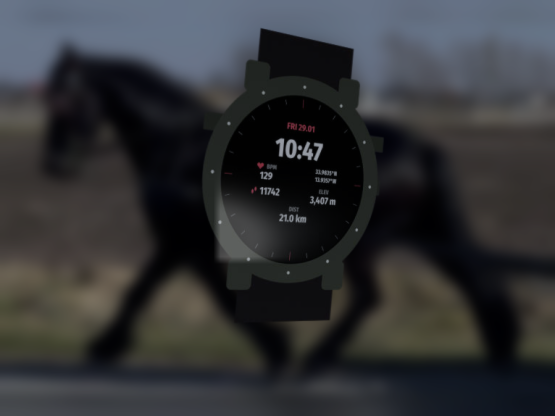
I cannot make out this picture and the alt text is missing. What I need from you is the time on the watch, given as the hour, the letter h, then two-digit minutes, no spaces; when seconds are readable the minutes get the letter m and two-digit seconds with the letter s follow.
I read 10h47
